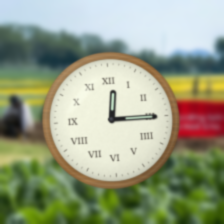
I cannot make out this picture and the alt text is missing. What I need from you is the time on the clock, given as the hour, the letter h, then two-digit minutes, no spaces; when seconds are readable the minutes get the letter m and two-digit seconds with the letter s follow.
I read 12h15
